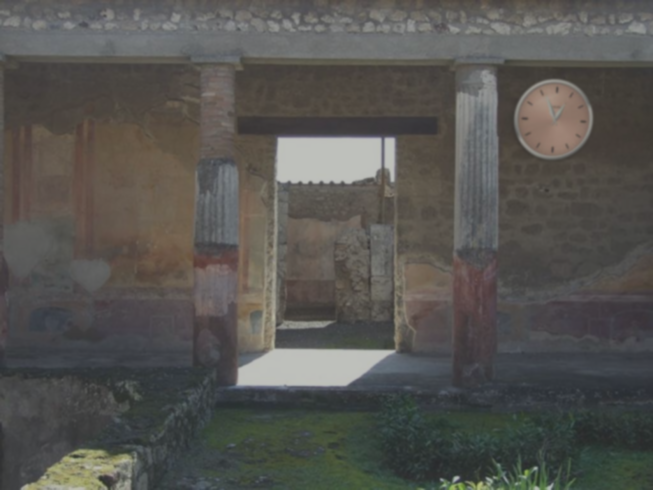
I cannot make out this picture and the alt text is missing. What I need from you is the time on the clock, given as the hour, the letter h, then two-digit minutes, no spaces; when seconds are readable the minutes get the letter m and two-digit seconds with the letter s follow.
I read 12h56
